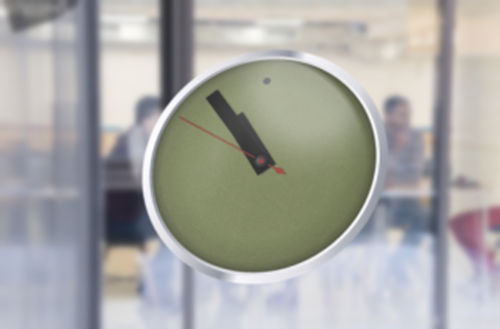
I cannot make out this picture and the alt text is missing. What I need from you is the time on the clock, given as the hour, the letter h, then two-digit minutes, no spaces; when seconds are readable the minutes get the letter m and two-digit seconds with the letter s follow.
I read 10h53m50s
